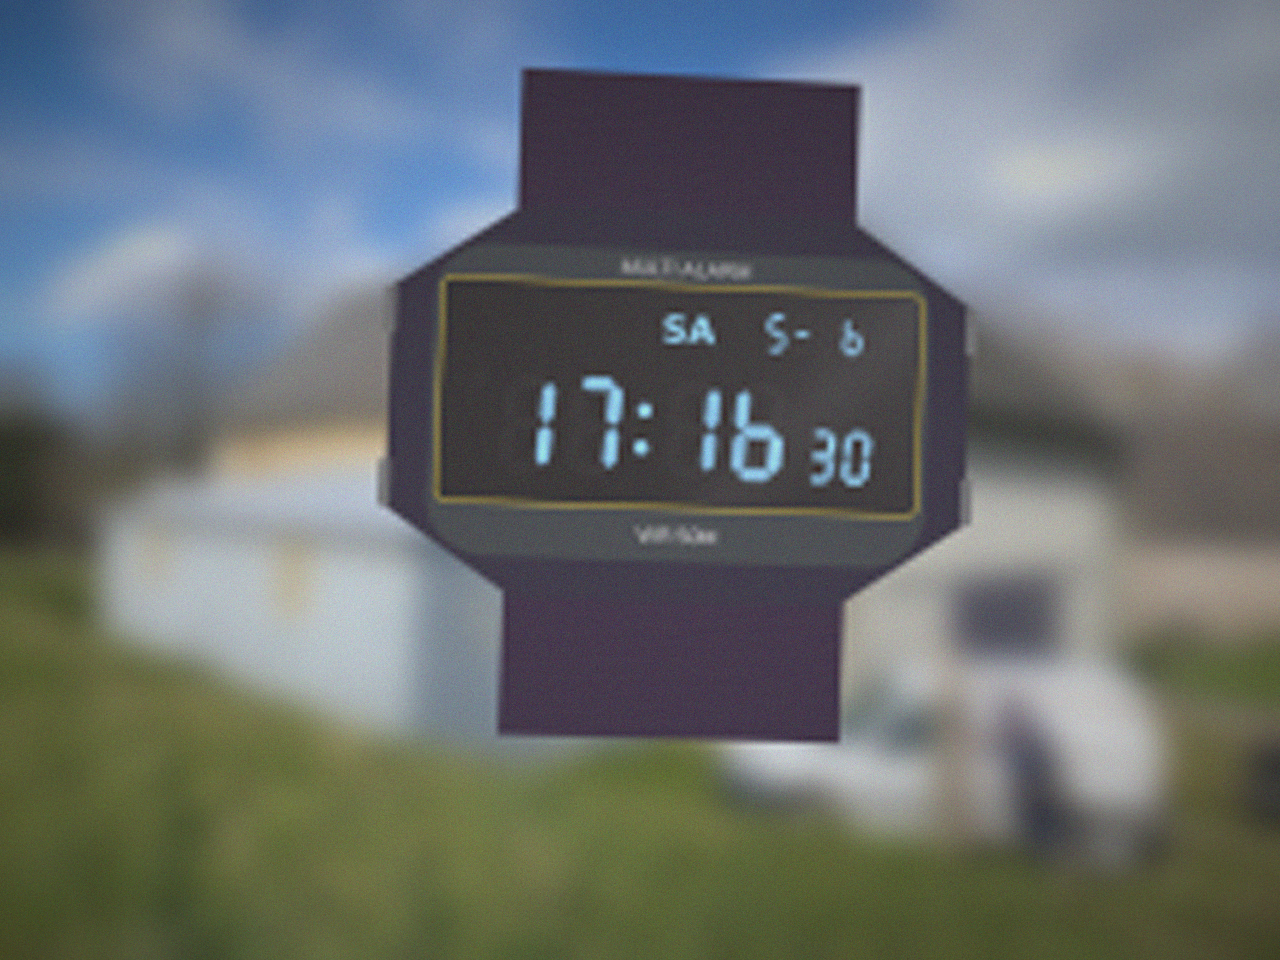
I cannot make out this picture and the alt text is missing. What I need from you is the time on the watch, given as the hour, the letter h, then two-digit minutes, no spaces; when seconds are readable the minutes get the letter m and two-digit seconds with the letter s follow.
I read 17h16m30s
